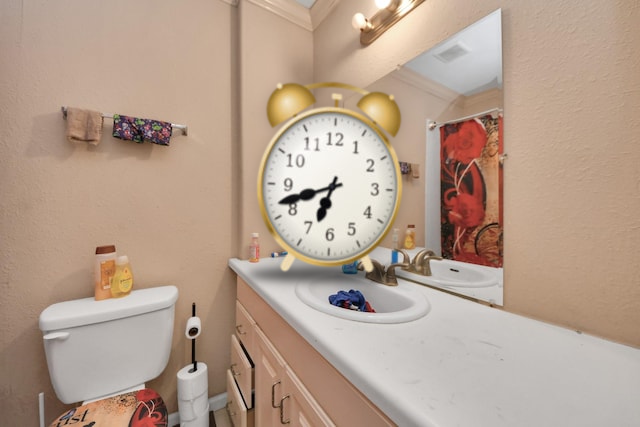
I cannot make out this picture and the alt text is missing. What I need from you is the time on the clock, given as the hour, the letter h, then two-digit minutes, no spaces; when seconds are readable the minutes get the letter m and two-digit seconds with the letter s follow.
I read 6h42
